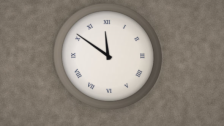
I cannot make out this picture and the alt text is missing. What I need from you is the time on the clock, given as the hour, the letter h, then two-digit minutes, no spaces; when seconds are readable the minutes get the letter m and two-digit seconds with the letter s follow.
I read 11h51
